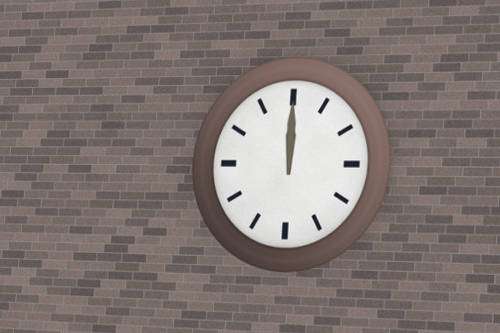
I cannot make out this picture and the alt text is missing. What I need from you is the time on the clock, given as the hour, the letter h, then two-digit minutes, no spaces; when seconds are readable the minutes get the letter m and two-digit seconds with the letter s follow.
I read 12h00
